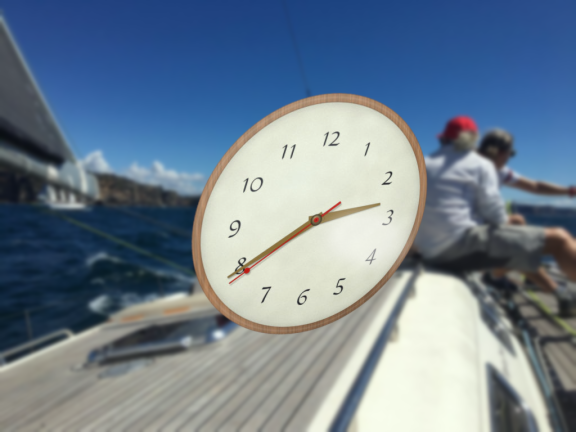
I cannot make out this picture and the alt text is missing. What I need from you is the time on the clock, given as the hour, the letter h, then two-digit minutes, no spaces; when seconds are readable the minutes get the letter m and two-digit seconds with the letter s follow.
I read 2h39m39s
